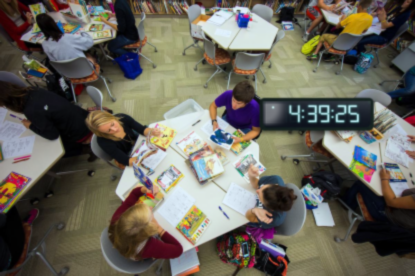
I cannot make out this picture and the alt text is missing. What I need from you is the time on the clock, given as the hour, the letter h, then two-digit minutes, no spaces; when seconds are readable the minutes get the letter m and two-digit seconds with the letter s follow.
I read 4h39m25s
